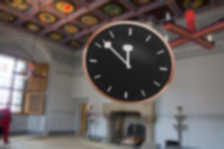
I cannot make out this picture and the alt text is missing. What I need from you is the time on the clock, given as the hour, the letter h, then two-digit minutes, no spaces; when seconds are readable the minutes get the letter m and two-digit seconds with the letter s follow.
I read 11h52
